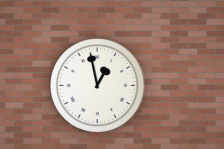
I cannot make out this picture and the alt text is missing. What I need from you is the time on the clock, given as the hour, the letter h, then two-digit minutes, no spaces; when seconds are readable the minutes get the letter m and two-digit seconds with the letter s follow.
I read 12h58
